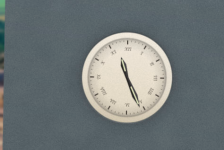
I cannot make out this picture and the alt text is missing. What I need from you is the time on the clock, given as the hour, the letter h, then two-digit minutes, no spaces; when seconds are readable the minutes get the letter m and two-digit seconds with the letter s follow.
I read 11h26
